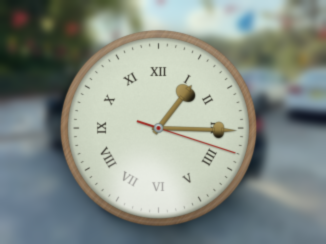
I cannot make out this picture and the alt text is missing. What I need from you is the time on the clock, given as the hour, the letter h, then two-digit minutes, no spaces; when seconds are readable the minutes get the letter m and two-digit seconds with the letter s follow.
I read 1h15m18s
